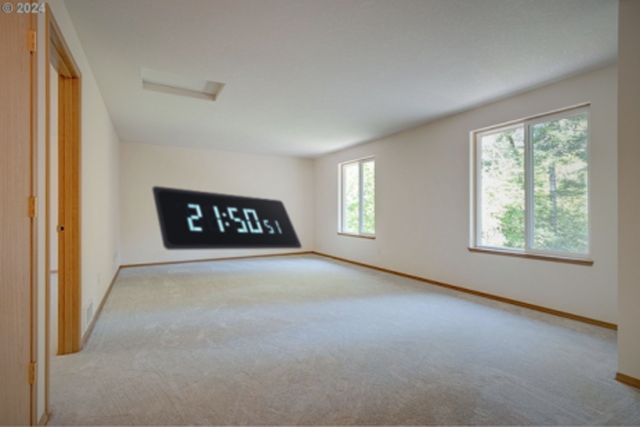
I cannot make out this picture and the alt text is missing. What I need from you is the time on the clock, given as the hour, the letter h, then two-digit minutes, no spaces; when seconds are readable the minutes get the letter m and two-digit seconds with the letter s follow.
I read 21h50m51s
